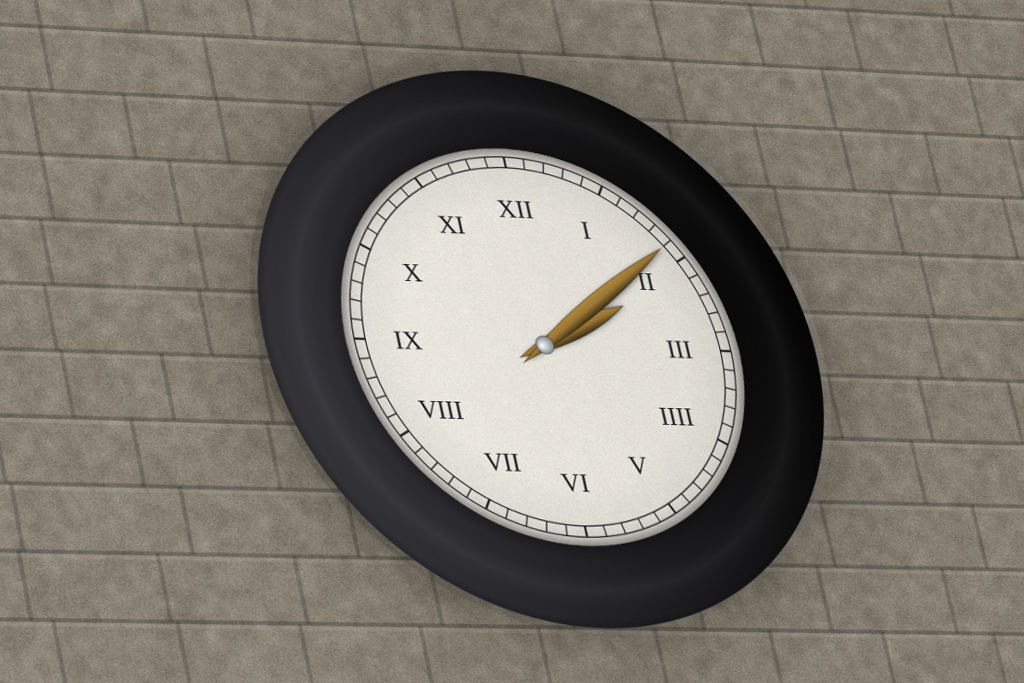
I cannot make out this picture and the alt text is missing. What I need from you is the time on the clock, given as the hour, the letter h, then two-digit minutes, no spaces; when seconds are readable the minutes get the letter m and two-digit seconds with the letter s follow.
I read 2h09
